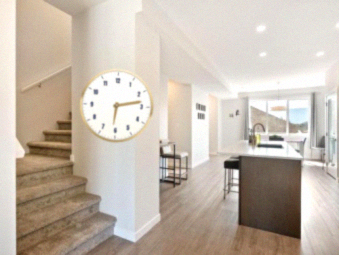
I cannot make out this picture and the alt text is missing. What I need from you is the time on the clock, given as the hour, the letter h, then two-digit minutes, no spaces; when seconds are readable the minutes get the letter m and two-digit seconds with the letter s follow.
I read 6h13
